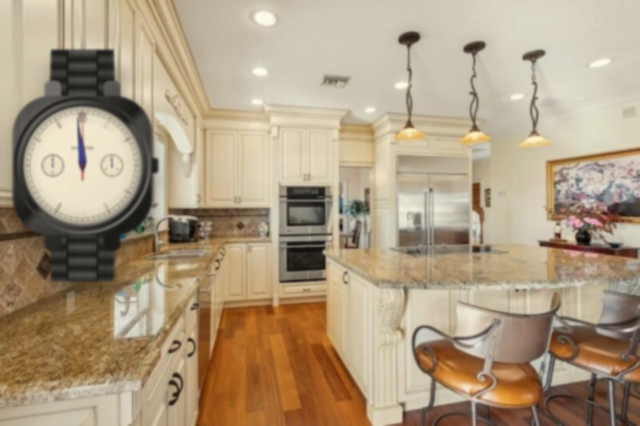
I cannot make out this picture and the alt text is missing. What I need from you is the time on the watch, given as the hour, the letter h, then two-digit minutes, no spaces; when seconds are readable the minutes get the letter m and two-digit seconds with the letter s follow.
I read 11h59
